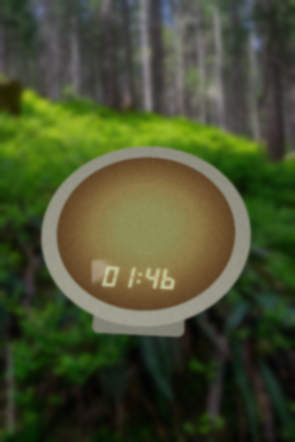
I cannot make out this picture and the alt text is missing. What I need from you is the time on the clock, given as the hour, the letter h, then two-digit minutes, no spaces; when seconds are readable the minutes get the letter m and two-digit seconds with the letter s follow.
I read 1h46
